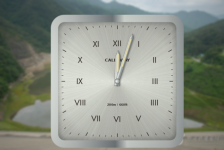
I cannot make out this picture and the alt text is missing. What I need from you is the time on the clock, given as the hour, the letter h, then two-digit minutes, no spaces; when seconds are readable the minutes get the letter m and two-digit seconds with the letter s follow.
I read 12h03
